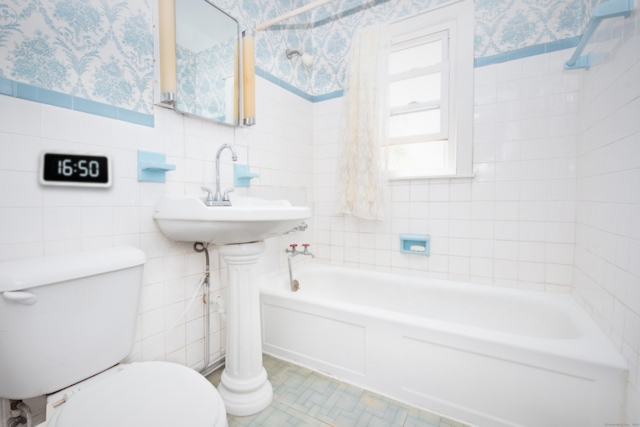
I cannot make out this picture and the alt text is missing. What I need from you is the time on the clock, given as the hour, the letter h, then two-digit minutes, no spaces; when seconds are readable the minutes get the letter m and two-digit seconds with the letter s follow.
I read 16h50
